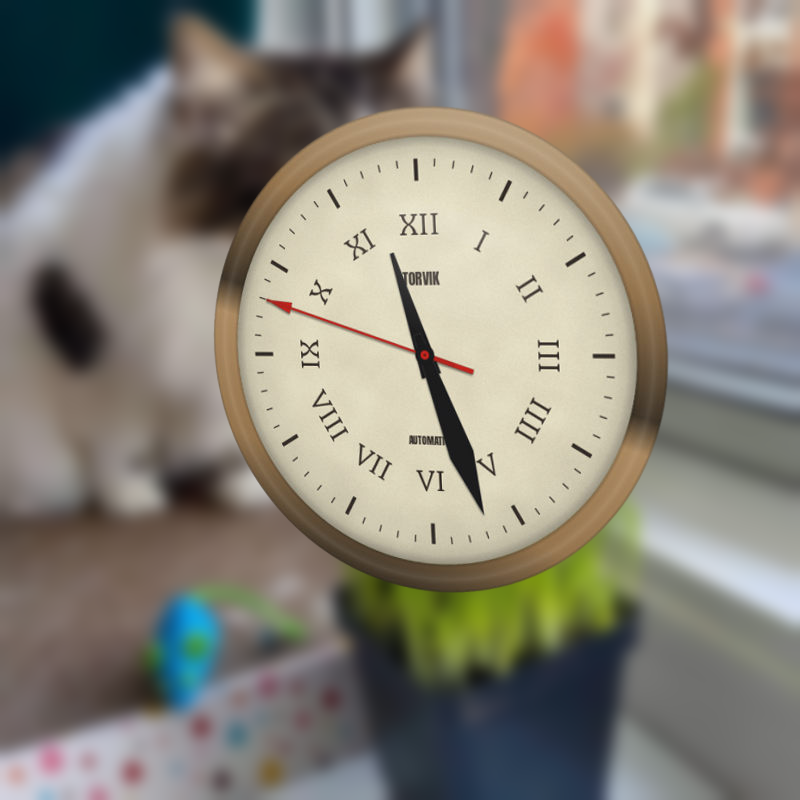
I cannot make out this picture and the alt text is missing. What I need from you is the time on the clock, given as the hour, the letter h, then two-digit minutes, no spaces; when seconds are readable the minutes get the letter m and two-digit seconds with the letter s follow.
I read 11h26m48s
